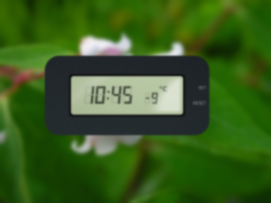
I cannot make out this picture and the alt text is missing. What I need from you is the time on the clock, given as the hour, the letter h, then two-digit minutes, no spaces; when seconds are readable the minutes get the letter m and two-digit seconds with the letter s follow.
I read 10h45
